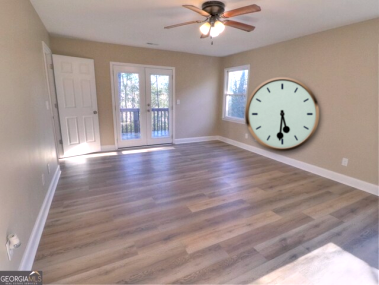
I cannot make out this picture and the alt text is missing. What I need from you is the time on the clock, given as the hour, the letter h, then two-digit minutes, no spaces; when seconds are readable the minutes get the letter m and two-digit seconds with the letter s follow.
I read 5h31
